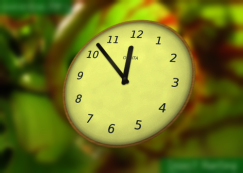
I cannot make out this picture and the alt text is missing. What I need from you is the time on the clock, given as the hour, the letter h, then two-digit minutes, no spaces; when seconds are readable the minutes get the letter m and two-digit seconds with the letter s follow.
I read 11h52
